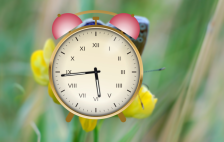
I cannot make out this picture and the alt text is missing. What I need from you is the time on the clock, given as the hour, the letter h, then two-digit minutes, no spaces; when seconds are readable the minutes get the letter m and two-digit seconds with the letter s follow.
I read 5h44
